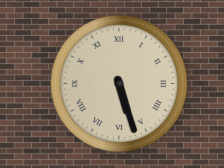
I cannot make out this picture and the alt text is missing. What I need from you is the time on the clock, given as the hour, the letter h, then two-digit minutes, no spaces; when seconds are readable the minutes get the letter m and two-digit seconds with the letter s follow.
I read 5h27
